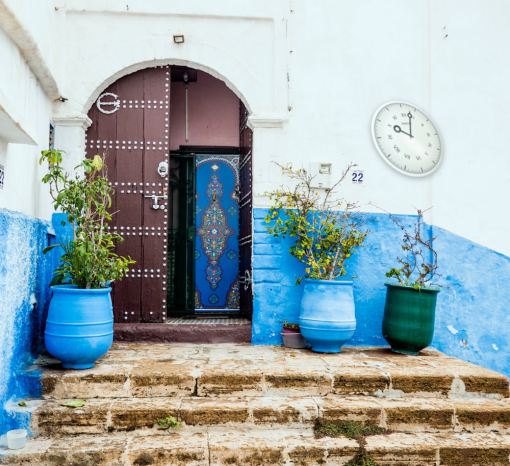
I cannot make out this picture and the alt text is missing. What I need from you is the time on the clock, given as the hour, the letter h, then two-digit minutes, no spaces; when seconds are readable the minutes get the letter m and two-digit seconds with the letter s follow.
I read 10h03
